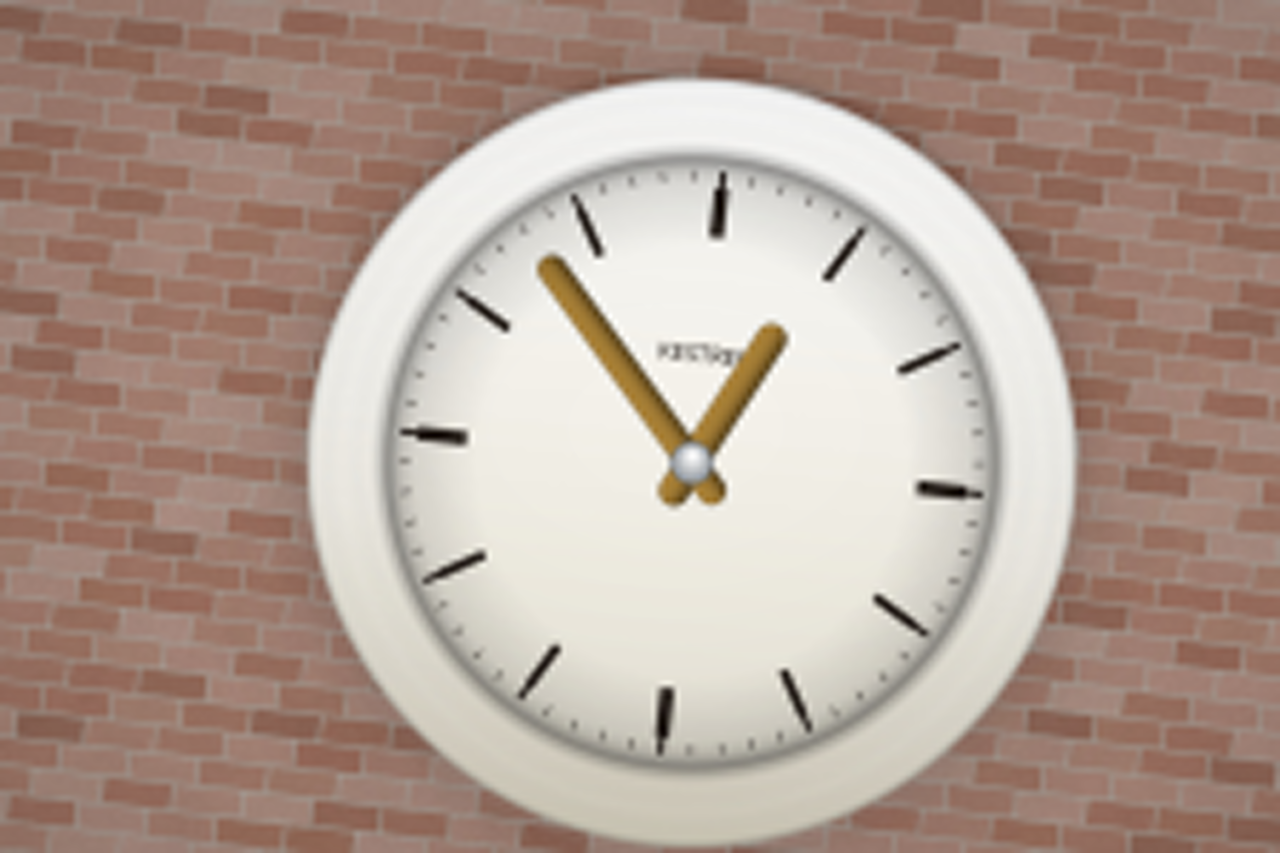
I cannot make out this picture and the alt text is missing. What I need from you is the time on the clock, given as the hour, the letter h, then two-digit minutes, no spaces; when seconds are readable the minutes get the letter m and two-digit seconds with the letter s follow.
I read 12h53
